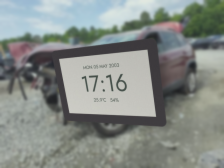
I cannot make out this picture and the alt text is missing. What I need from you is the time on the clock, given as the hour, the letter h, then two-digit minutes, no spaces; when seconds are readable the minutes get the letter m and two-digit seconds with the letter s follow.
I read 17h16
